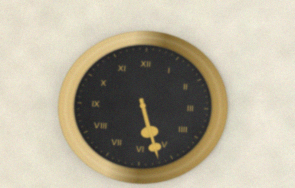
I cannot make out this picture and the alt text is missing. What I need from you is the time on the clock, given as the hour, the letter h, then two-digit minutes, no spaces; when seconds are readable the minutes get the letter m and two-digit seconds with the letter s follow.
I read 5h27
